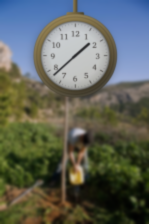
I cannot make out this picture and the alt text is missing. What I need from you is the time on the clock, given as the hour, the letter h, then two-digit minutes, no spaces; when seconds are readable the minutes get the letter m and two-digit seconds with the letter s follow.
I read 1h38
